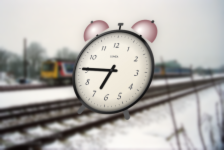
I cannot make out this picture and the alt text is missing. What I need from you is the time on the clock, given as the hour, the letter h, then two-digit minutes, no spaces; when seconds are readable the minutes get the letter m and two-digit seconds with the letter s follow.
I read 6h45
